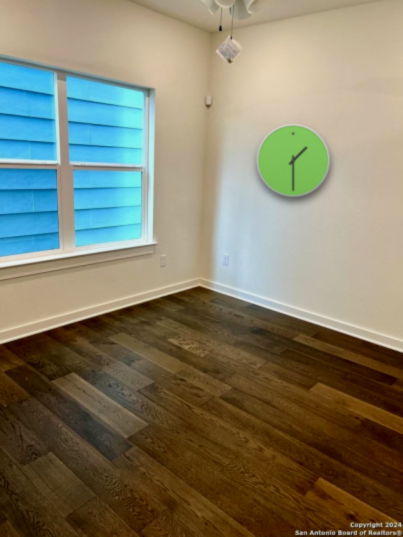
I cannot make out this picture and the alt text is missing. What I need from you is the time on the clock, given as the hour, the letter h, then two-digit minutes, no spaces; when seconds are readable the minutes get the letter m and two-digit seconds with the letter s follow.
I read 1h30
